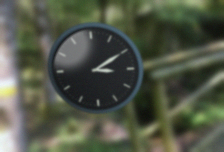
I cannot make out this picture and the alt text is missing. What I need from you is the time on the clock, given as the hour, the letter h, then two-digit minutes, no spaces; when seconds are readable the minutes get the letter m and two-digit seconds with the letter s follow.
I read 3h10
